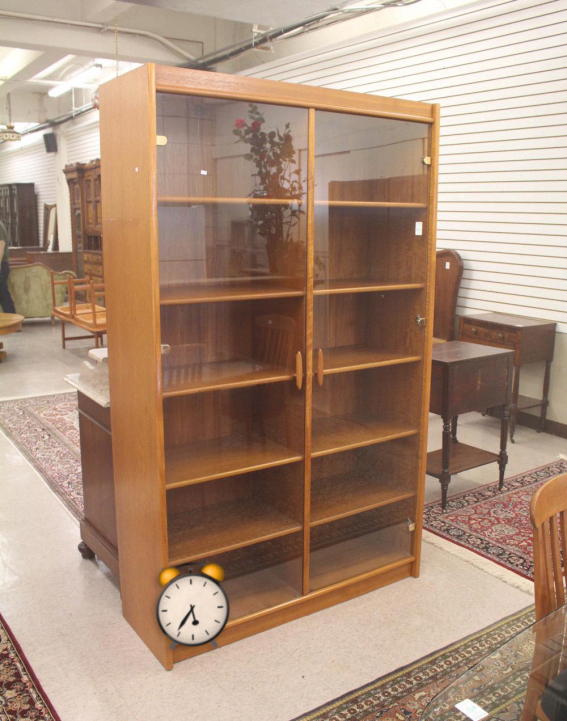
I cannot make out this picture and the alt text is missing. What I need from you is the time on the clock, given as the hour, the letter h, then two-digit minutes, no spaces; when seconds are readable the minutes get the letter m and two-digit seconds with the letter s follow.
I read 5h36
